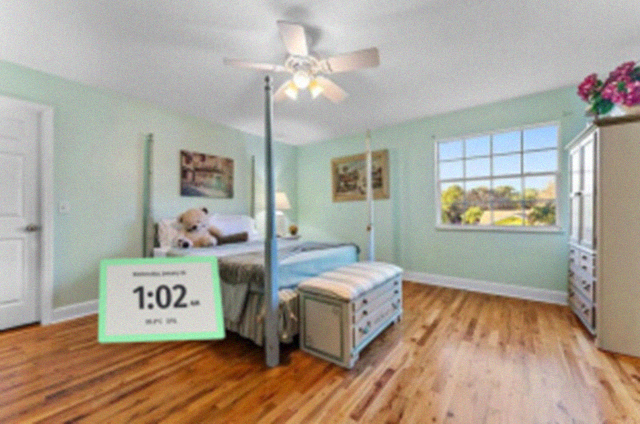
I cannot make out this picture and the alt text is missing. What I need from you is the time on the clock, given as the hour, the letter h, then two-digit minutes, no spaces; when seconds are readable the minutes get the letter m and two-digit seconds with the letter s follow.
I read 1h02
